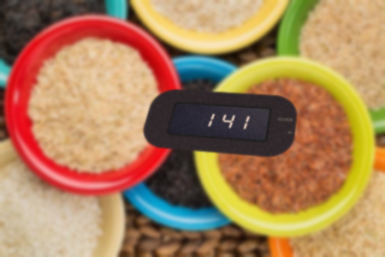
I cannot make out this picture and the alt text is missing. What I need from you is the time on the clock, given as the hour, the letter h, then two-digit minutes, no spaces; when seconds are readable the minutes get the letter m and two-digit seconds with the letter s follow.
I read 1h41
